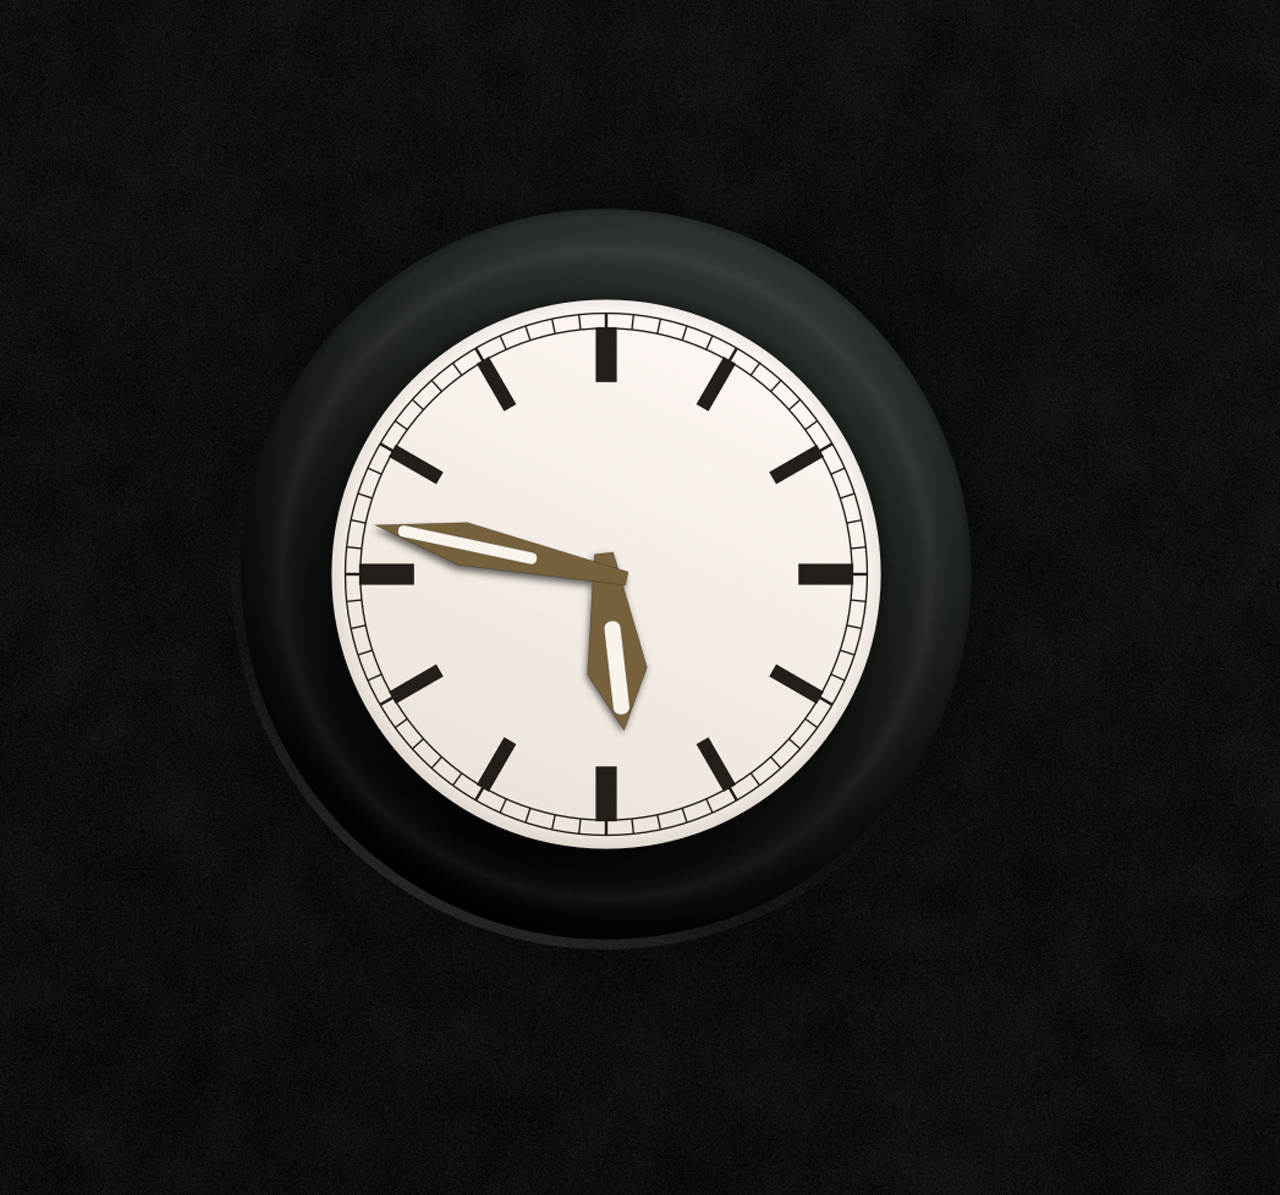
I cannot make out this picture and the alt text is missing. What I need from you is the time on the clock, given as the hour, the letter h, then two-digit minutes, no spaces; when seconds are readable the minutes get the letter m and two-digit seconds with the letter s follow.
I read 5h47
